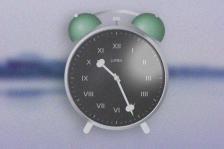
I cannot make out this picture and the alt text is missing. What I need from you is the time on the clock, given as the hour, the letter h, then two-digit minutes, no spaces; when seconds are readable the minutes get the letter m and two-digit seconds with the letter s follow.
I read 10h26
